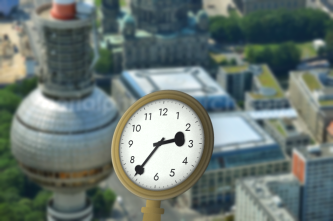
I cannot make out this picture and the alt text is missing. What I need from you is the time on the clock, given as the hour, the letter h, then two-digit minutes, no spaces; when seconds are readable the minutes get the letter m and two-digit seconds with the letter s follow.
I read 2h36
